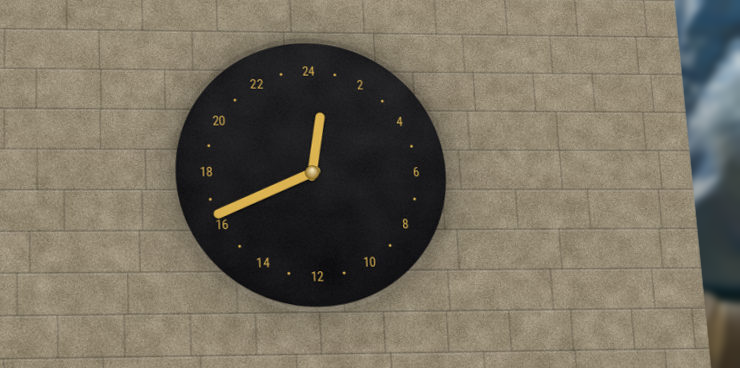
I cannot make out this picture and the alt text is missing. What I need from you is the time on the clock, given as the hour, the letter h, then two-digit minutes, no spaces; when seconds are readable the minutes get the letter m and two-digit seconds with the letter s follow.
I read 0h41
